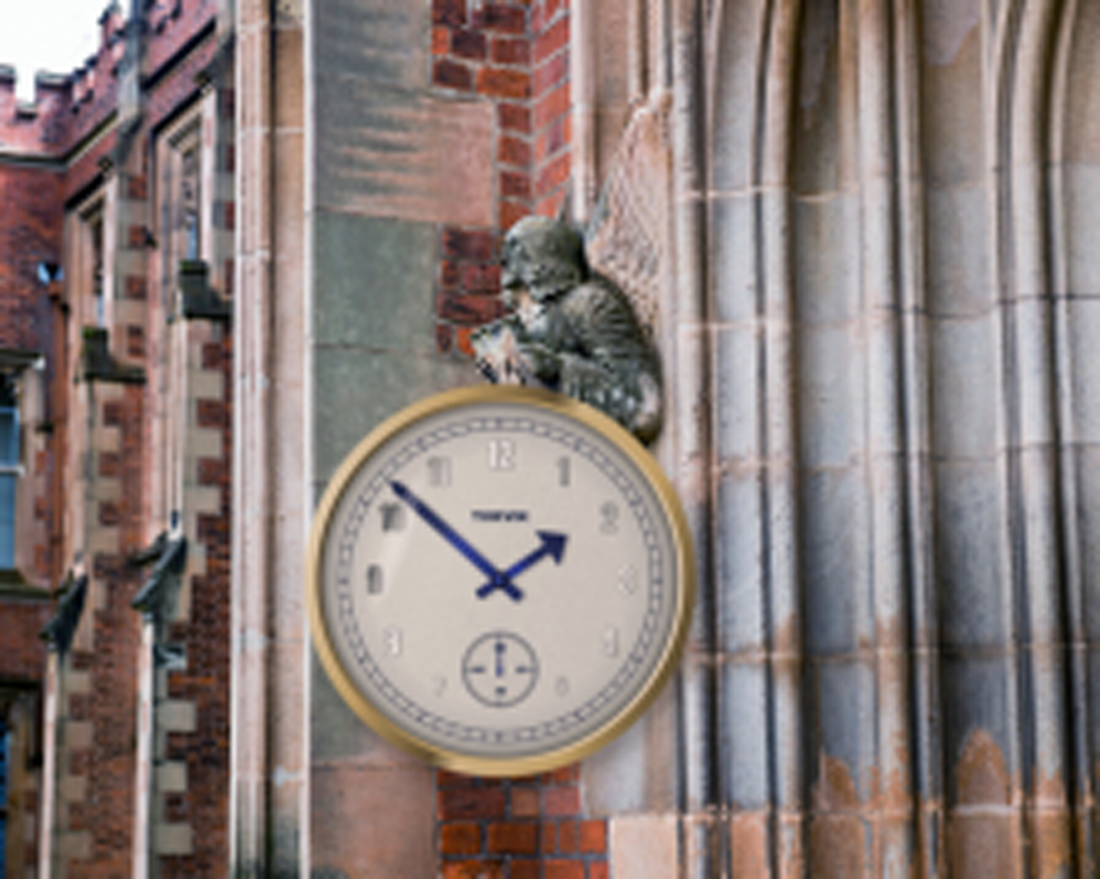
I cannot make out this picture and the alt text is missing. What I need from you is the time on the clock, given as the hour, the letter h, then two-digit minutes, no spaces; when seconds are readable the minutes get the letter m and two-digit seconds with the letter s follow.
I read 1h52
